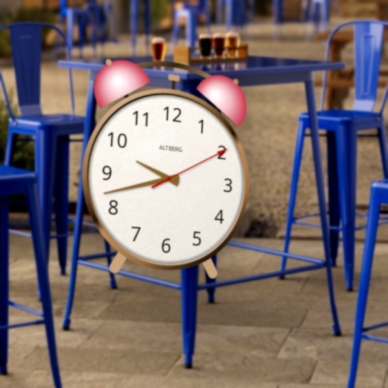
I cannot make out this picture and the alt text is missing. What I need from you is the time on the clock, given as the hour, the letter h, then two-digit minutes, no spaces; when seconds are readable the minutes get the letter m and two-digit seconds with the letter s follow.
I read 9h42m10s
